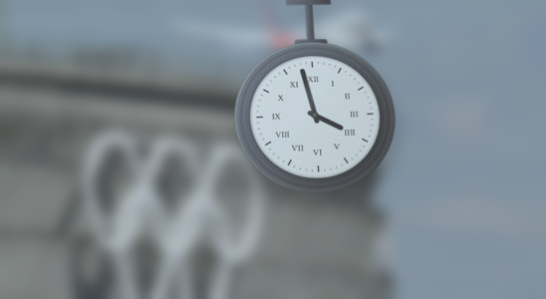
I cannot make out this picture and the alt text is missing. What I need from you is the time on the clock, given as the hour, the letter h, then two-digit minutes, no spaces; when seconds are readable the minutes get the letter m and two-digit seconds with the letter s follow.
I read 3h58
